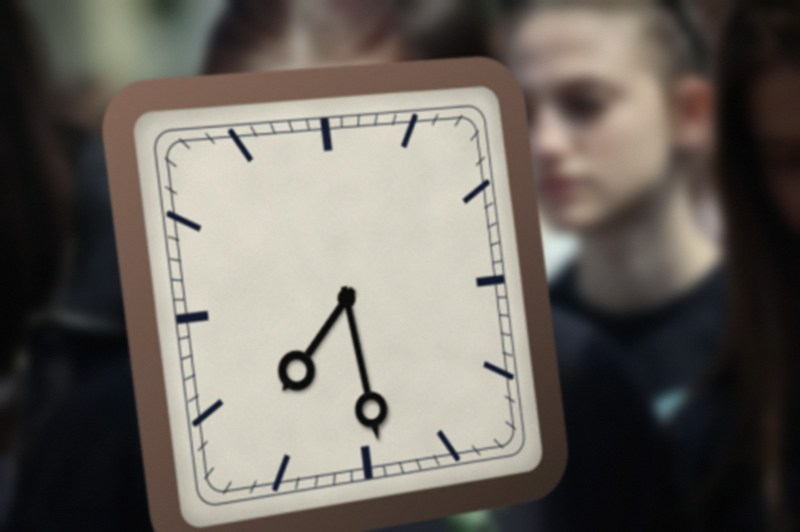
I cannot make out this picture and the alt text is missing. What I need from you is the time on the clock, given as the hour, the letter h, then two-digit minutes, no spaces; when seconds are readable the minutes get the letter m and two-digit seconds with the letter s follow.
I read 7h29
